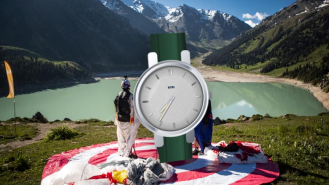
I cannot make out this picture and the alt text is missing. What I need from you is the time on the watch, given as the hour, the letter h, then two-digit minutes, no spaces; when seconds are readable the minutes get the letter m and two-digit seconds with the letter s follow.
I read 7h36
